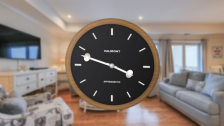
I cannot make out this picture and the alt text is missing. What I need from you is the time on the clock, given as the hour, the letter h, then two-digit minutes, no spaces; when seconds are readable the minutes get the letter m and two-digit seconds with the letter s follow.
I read 3h48
